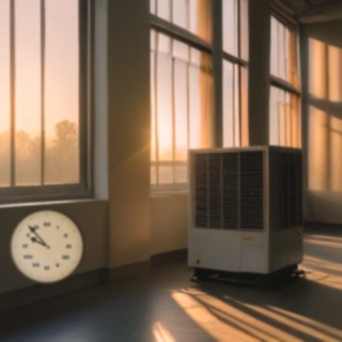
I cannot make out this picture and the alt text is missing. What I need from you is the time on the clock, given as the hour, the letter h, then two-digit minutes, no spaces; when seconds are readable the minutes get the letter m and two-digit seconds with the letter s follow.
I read 9h53
